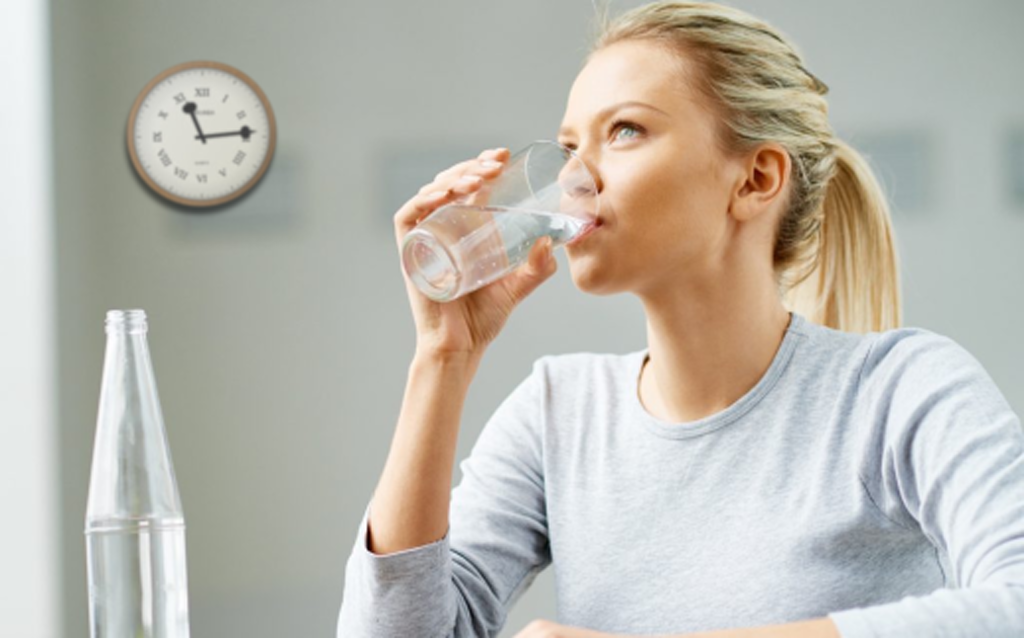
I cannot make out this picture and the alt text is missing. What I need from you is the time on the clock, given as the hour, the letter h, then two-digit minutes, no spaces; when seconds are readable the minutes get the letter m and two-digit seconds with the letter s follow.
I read 11h14
